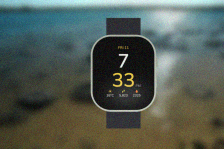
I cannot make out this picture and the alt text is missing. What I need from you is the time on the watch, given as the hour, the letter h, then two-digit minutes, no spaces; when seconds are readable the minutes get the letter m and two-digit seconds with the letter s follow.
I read 7h33
